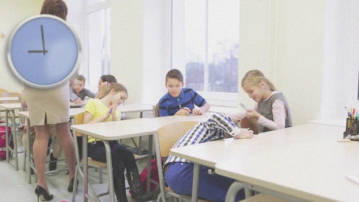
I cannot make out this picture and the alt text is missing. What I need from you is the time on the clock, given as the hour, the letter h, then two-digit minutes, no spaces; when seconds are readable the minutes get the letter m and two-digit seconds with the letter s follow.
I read 8h59
